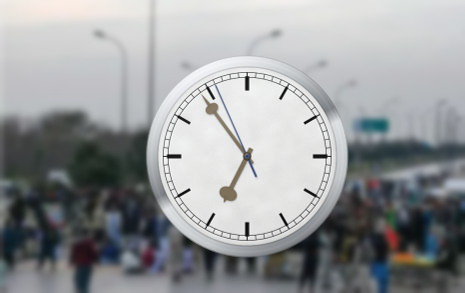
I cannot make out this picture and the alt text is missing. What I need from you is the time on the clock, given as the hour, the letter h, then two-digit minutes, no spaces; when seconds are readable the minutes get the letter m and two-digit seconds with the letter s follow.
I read 6h53m56s
